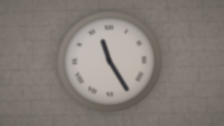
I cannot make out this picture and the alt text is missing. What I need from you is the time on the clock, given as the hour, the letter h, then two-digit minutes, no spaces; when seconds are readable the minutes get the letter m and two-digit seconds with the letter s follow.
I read 11h25
